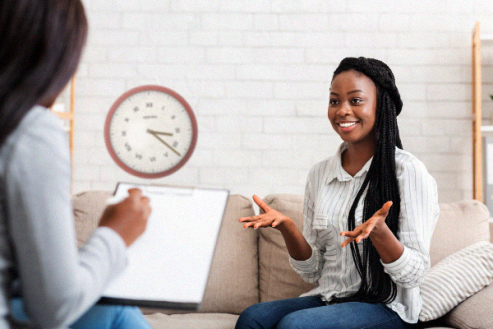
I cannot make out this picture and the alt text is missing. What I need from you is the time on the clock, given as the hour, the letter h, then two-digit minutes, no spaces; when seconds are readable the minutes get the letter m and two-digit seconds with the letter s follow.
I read 3h22
